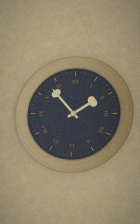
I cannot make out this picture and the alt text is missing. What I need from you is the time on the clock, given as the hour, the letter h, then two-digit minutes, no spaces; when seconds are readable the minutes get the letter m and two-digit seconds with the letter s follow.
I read 1h53
